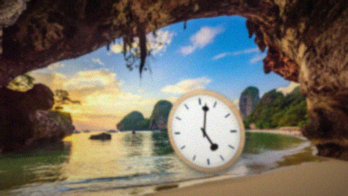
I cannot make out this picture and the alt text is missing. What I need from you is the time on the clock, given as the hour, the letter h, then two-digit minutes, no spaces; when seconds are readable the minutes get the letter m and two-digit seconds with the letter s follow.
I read 5h02
